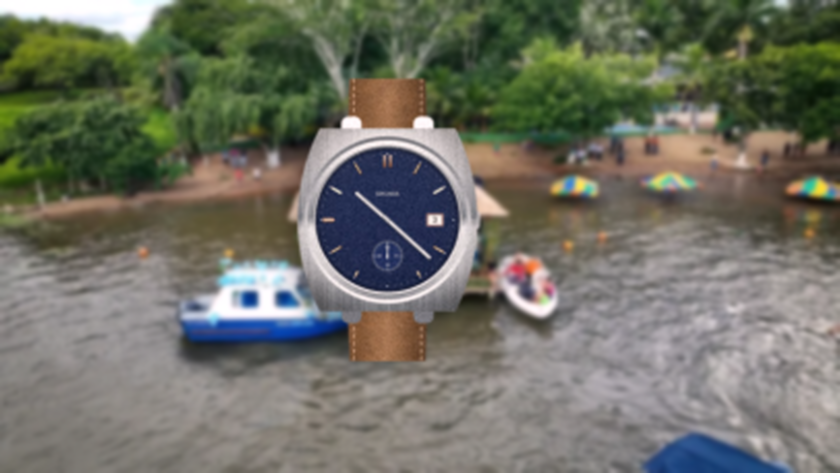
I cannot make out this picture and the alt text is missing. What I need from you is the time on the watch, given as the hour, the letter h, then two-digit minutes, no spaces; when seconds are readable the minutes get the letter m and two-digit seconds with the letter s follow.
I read 10h22
